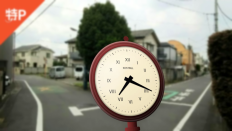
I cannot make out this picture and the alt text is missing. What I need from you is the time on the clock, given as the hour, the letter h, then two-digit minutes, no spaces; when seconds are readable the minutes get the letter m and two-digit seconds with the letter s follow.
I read 7h19
